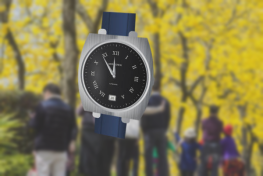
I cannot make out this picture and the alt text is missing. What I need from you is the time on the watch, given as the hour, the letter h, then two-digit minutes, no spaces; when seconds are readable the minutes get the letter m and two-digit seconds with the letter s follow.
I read 11h54
